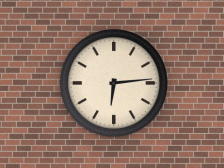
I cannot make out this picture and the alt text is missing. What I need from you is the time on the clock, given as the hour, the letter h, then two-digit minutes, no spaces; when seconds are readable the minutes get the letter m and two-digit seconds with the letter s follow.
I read 6h14
